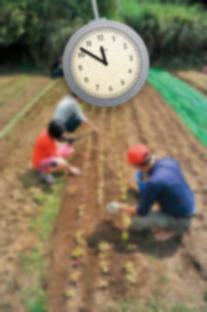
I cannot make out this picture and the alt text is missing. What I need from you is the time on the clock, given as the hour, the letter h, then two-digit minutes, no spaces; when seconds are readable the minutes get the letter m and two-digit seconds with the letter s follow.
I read 11h52
